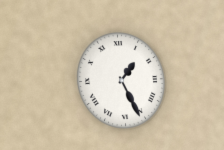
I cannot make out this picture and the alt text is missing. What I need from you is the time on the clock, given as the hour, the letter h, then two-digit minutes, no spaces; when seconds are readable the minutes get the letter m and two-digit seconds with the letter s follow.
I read 1h26
